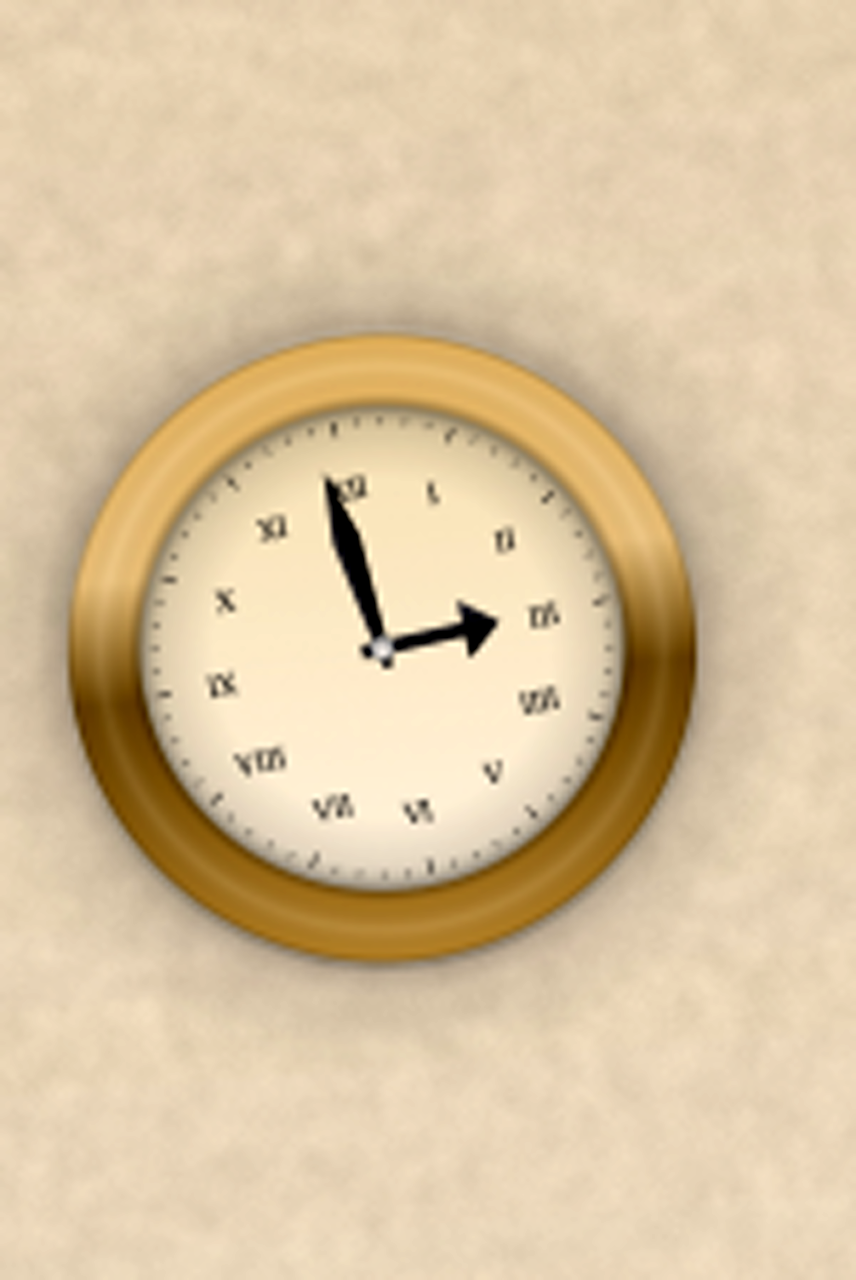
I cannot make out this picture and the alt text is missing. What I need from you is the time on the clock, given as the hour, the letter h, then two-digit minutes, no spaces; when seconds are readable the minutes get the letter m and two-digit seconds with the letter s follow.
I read 2h59
